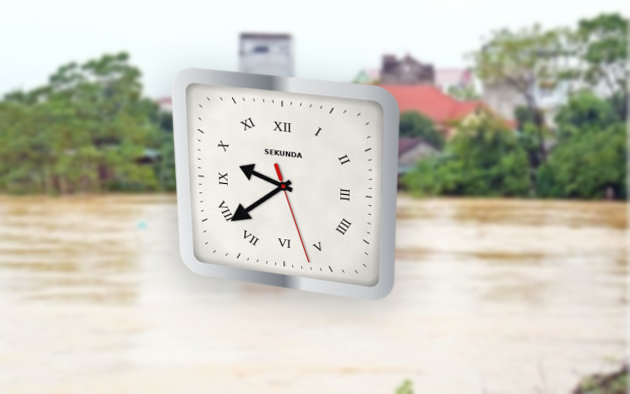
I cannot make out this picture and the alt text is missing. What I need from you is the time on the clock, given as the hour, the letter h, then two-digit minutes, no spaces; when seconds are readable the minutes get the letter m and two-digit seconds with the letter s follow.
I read 9h38m27s
